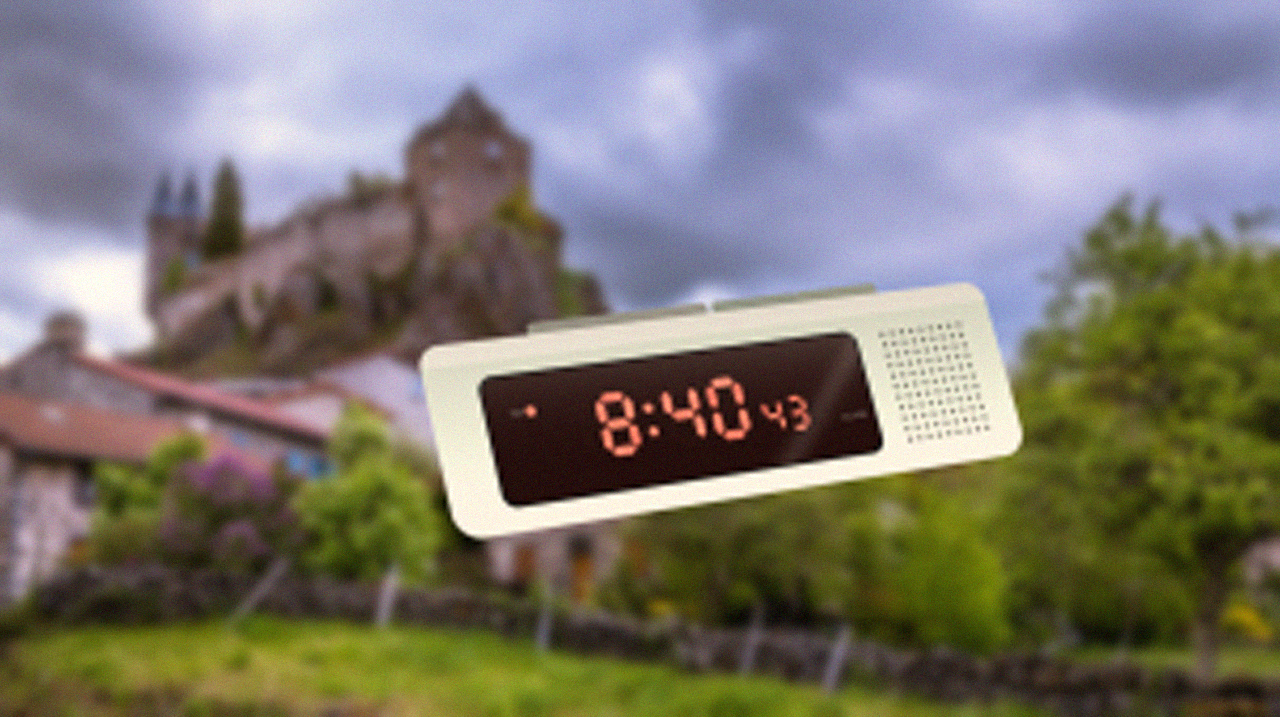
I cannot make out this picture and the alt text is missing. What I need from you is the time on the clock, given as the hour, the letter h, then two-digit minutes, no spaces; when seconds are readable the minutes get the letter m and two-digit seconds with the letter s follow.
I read 8h40m43s
